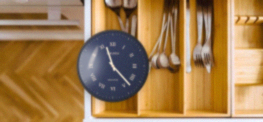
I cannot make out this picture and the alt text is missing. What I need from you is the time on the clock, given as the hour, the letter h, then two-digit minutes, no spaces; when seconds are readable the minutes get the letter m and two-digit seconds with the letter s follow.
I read 11h23
